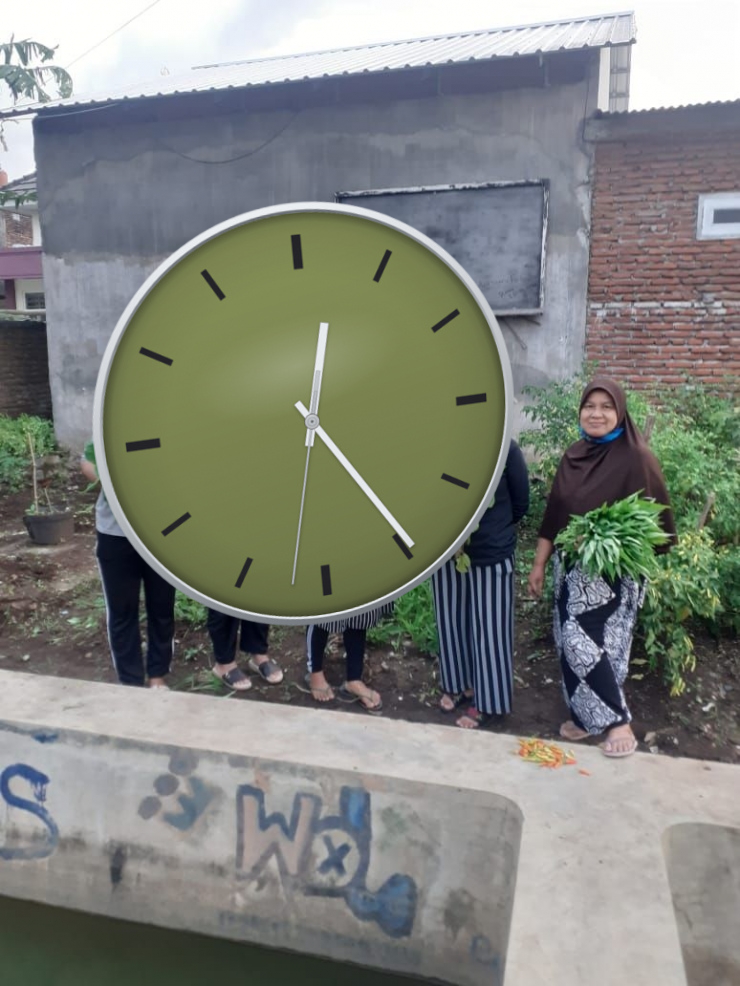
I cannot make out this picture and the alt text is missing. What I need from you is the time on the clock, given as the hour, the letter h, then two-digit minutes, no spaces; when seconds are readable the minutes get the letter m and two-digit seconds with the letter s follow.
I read 12h24m32s
